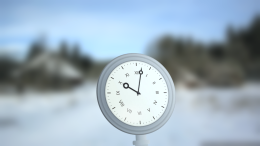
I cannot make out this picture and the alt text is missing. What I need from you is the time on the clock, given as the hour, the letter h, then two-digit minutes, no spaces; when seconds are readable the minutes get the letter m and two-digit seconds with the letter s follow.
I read 10h02
